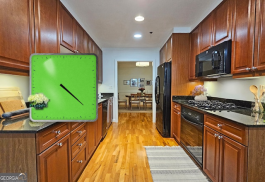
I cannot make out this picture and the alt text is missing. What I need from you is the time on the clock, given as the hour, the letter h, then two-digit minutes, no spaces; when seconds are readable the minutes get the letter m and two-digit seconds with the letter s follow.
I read 4h22
